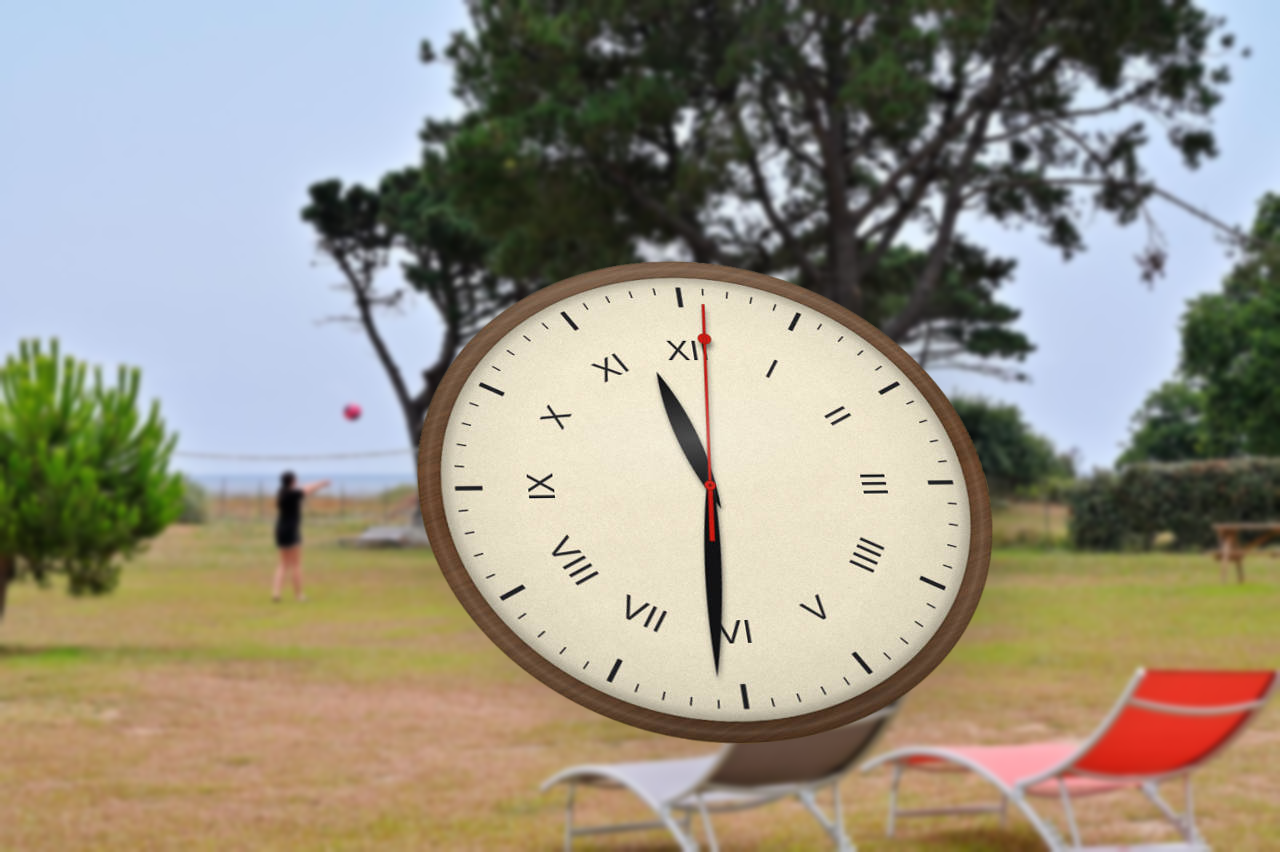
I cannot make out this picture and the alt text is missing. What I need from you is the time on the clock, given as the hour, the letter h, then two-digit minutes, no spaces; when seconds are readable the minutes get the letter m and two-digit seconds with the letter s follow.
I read 11h31m01s
